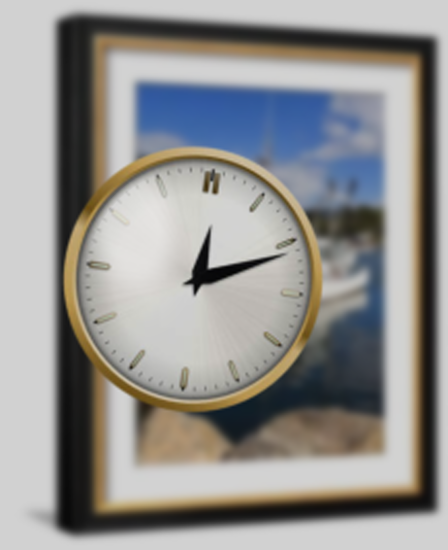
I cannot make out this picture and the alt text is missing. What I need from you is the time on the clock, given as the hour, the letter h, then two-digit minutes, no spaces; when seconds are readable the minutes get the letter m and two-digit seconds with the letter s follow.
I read 12h11
